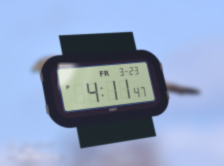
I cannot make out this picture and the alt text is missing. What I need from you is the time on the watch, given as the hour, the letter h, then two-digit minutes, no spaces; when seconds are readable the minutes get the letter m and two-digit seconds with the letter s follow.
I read 4h11m47s
